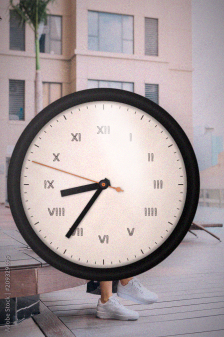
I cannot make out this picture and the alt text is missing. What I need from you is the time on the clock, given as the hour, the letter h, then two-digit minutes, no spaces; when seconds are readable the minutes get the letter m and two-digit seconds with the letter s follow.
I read 8h35m48s
